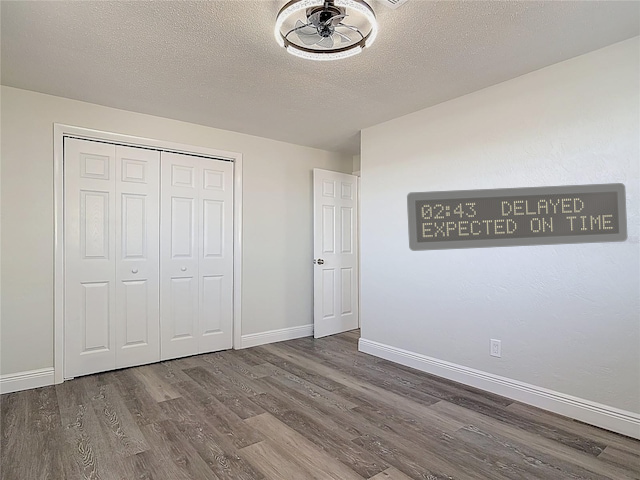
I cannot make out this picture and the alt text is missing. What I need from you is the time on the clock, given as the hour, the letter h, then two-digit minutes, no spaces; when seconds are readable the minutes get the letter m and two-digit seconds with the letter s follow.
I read 2h43
